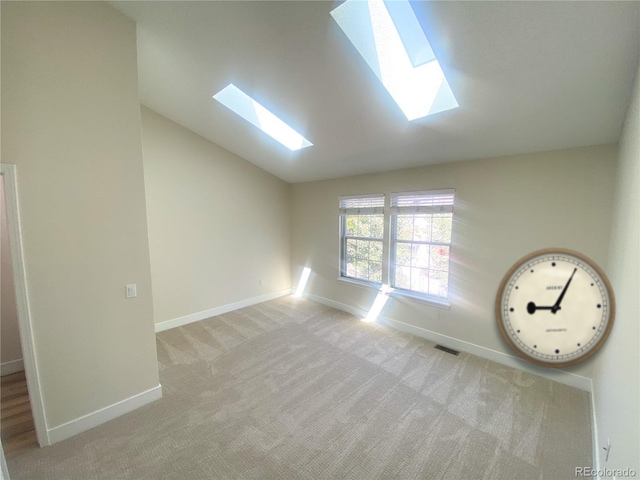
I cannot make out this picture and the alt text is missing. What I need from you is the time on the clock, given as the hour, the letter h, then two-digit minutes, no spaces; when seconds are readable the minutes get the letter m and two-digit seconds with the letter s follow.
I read 9h05
